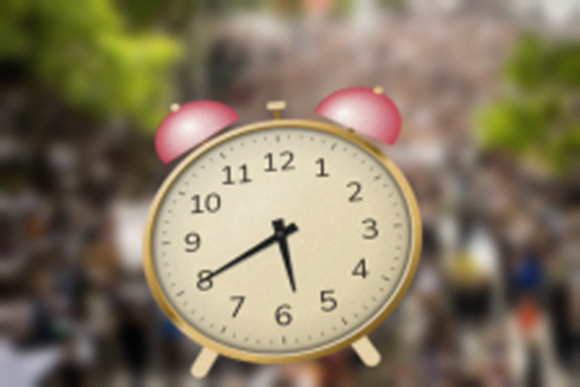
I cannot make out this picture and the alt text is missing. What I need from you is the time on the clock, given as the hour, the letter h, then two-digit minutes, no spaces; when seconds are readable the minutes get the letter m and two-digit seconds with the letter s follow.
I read 5h40
